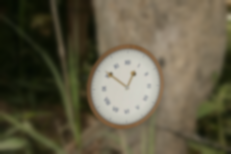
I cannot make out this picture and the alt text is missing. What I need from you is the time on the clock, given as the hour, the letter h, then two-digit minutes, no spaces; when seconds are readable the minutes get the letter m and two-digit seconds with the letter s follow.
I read 12h51
